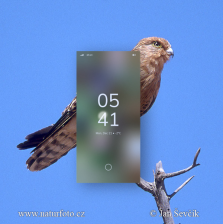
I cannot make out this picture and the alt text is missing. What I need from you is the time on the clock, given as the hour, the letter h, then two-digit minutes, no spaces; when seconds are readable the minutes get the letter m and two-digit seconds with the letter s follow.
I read 5h41
